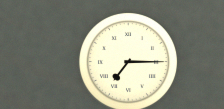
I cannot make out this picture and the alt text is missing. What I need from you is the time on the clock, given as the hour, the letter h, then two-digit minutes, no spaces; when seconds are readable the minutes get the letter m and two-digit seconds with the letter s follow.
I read 7h15
